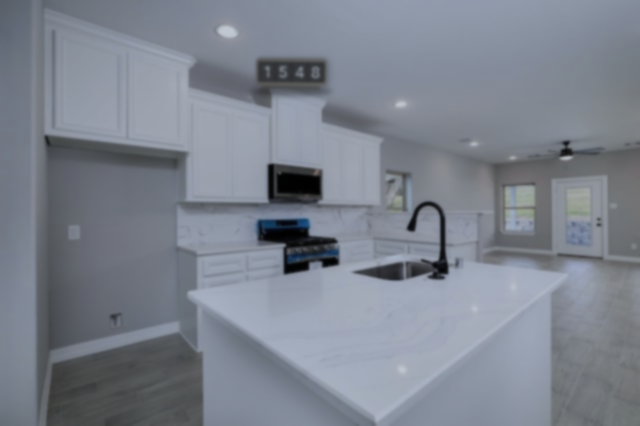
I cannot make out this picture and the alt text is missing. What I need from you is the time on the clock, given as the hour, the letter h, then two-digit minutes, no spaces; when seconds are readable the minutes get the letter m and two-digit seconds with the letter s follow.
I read 15h48
